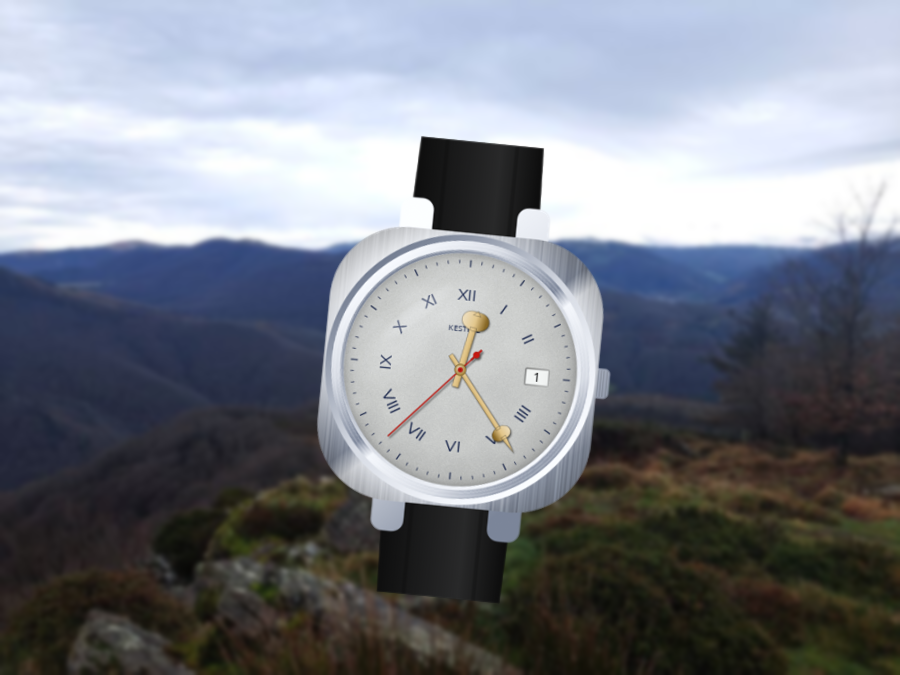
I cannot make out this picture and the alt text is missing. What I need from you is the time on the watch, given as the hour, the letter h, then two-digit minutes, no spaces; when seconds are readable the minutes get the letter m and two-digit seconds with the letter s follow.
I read 12h23m37s
